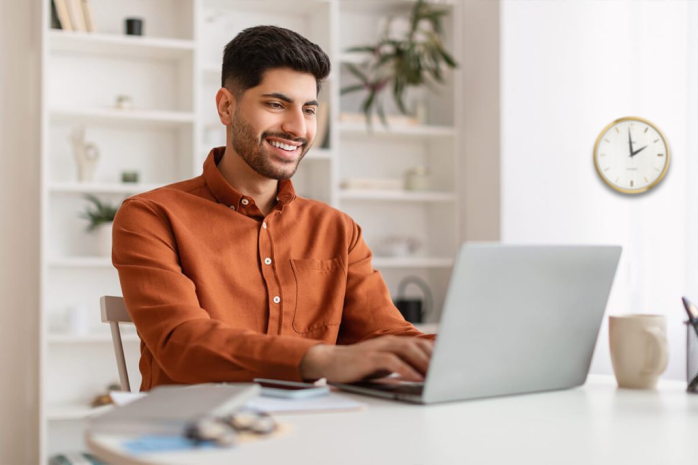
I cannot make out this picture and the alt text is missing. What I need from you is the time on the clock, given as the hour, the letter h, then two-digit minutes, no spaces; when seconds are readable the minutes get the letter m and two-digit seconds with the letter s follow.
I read 1h59
